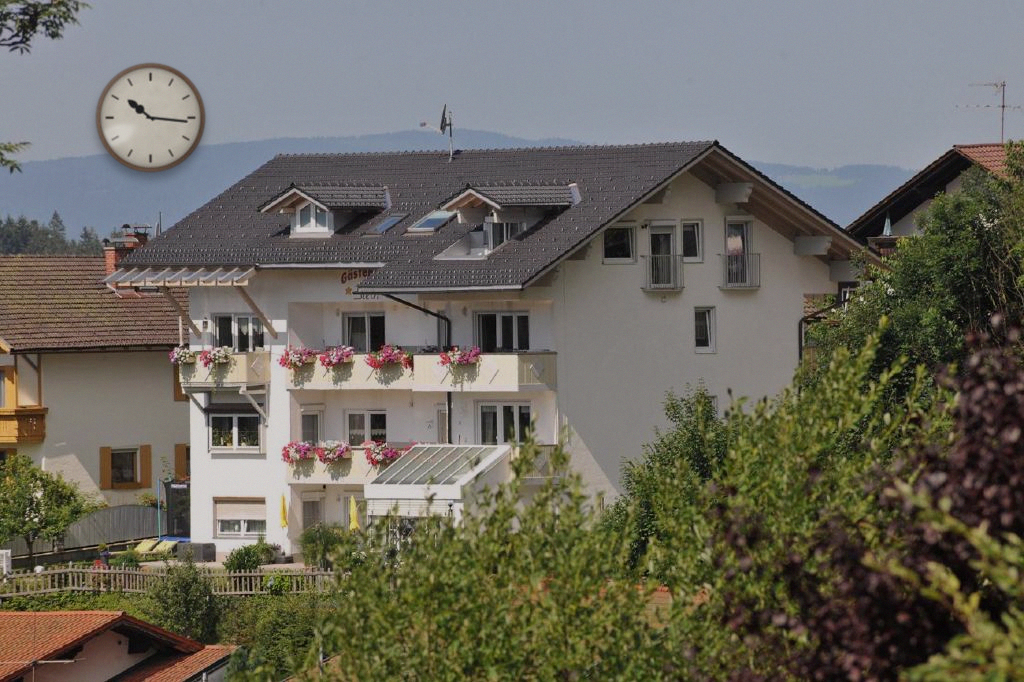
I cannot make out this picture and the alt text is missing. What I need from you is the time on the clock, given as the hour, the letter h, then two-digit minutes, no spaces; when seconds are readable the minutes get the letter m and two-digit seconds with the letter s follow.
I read 10h16
